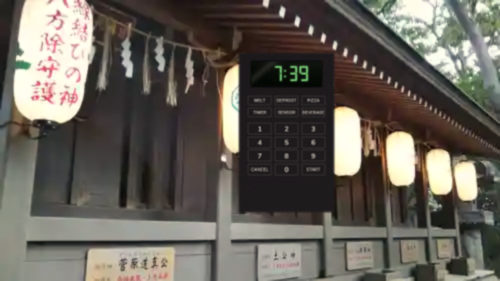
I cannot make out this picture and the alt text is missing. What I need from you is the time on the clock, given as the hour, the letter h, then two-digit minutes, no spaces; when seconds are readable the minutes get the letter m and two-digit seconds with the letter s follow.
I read 7h39
